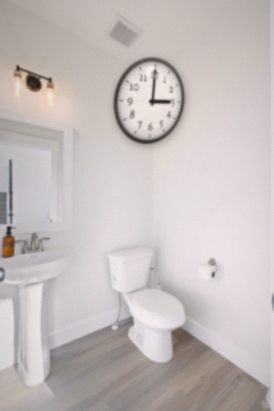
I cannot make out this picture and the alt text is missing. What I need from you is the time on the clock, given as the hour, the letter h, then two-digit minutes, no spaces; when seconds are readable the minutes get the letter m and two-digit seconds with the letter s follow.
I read 3h00
